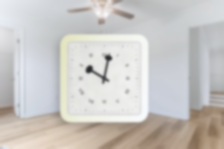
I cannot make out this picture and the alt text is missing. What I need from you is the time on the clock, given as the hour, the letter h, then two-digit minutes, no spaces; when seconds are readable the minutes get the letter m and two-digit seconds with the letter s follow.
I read 10h02
